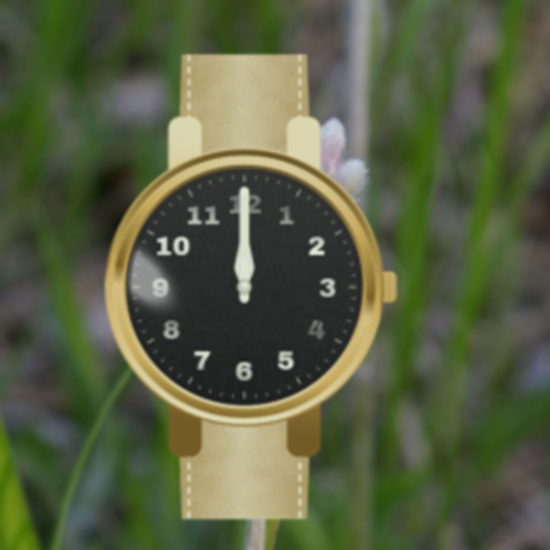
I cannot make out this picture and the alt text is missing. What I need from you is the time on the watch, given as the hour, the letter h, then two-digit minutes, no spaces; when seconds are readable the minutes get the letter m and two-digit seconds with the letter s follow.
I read 12h00
